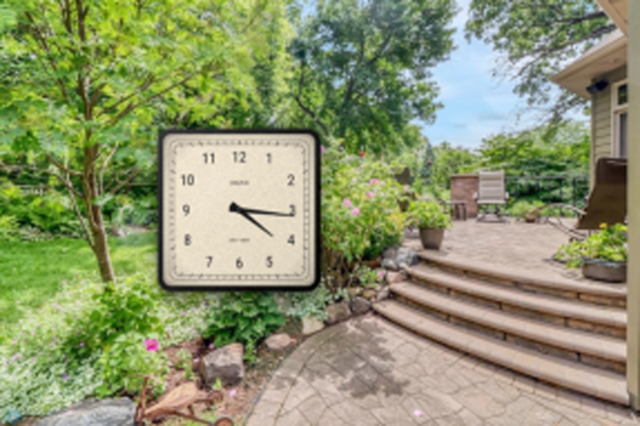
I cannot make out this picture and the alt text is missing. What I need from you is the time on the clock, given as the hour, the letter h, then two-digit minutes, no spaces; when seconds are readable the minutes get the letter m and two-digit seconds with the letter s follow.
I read 4h16
